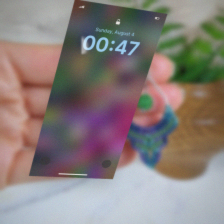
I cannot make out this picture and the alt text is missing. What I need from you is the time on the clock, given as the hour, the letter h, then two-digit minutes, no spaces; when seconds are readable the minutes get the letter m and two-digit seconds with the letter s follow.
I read 0h47
